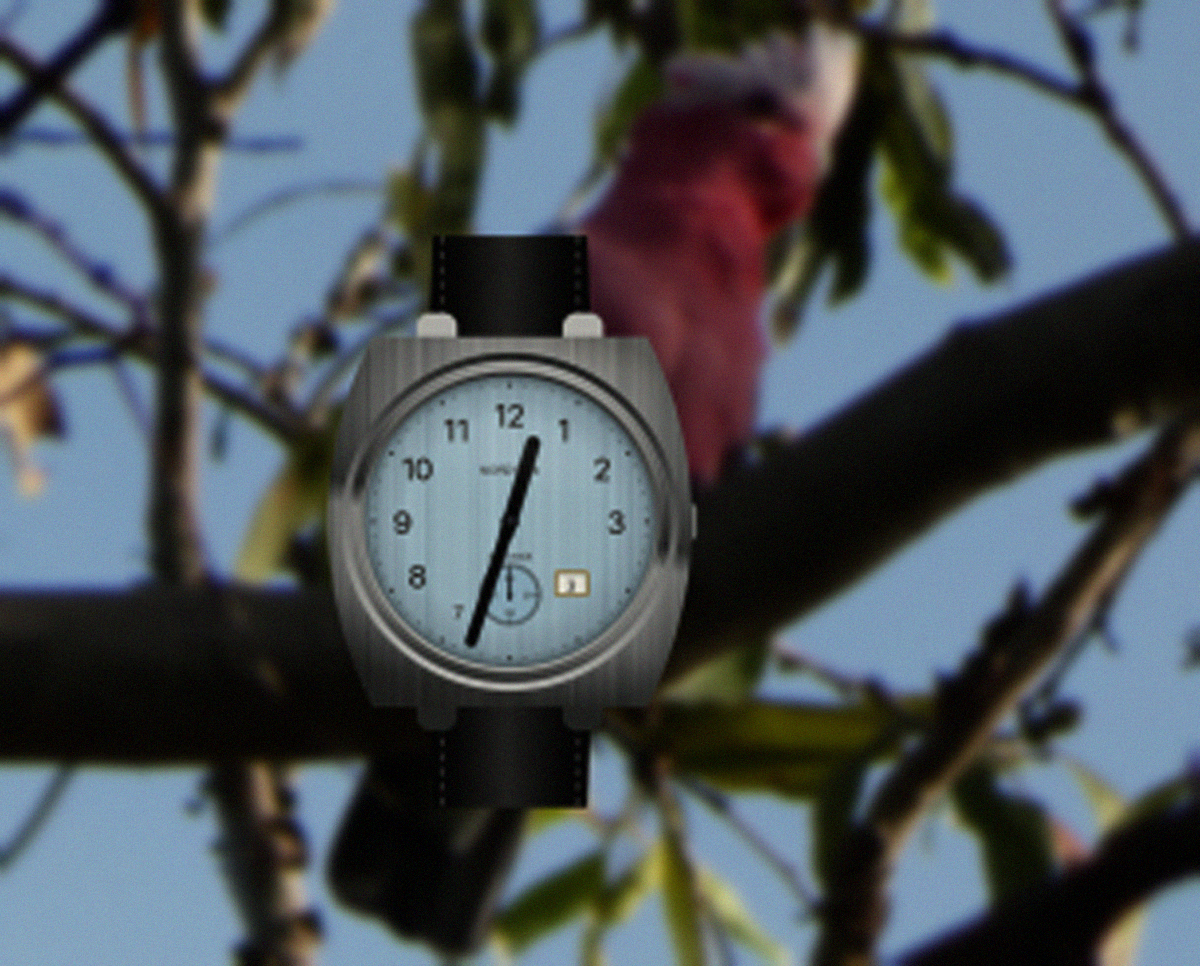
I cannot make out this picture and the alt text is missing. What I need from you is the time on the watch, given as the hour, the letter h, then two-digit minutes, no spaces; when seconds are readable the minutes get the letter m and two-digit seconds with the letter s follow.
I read 12h33
